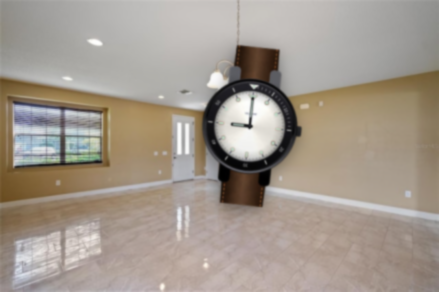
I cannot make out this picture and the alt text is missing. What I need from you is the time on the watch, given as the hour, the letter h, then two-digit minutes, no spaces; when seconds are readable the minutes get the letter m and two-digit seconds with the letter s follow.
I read 9h00
